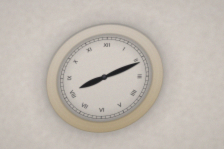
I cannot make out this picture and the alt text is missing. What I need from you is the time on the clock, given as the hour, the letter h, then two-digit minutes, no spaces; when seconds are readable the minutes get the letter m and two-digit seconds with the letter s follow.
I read 8h11
